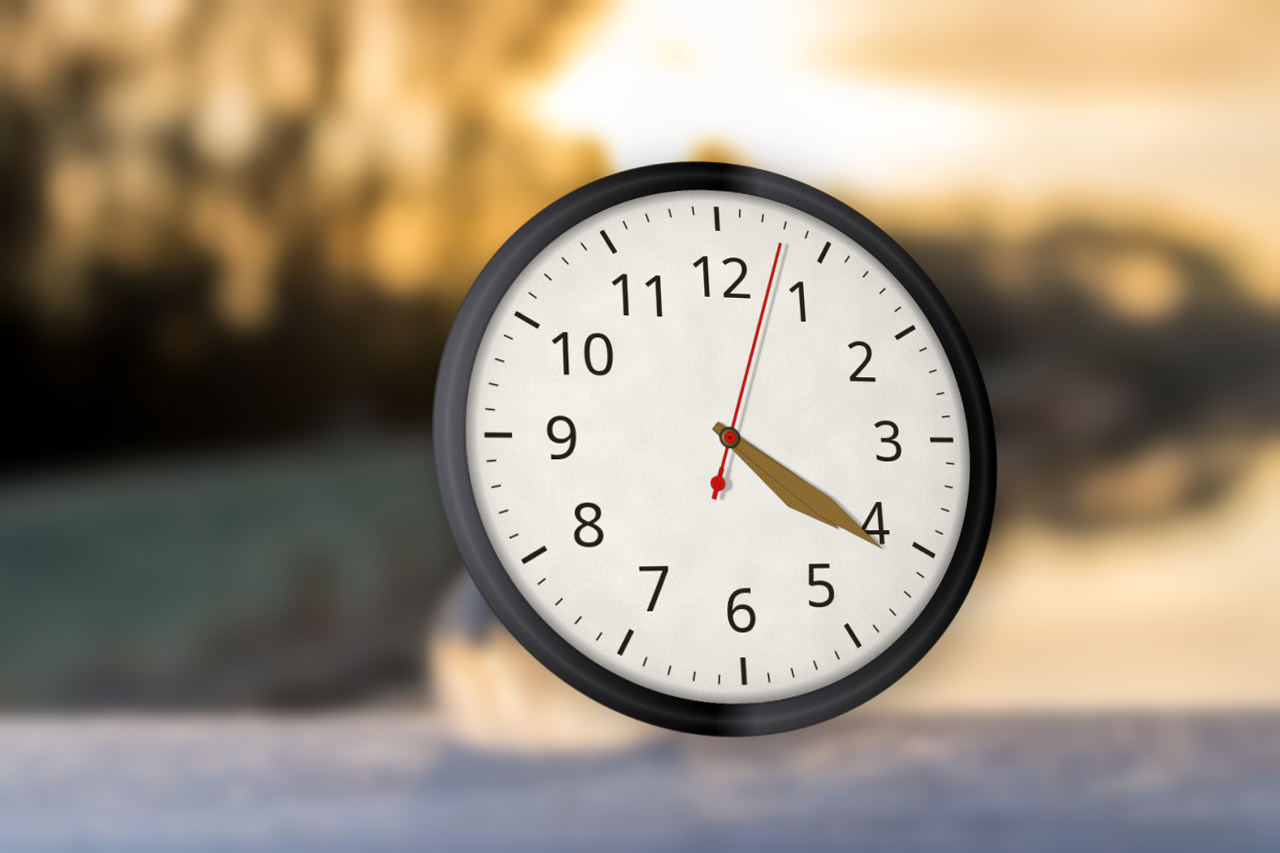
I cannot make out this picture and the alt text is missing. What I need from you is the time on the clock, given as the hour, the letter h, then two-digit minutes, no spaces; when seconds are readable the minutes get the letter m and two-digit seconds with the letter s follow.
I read 4h21m03s
